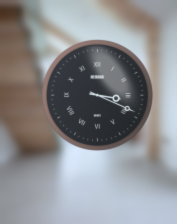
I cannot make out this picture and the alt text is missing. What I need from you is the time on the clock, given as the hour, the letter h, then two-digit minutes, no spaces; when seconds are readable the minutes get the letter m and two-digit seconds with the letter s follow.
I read 3h19
